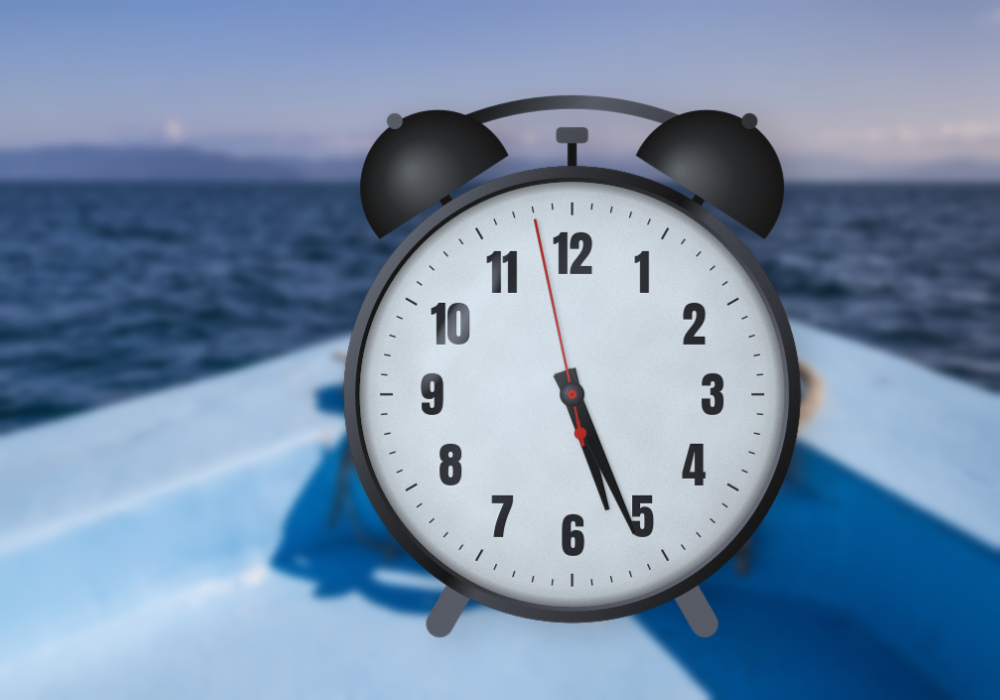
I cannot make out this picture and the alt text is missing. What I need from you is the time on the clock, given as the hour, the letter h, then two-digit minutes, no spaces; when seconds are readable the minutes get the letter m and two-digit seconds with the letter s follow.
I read 5h25m58s
